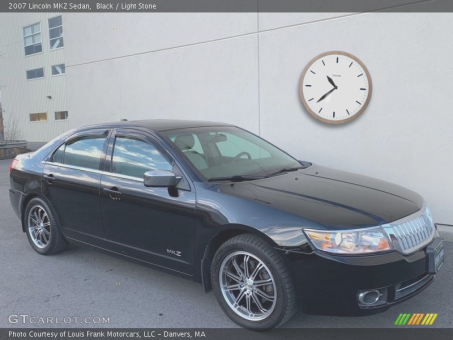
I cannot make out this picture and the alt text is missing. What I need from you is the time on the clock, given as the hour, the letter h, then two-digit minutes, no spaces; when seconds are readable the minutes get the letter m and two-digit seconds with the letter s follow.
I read 10h38
